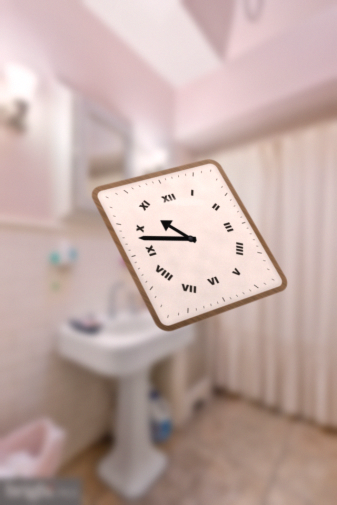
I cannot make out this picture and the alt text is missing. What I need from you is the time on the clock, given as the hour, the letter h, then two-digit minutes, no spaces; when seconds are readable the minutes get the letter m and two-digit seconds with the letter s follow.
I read 10h48
